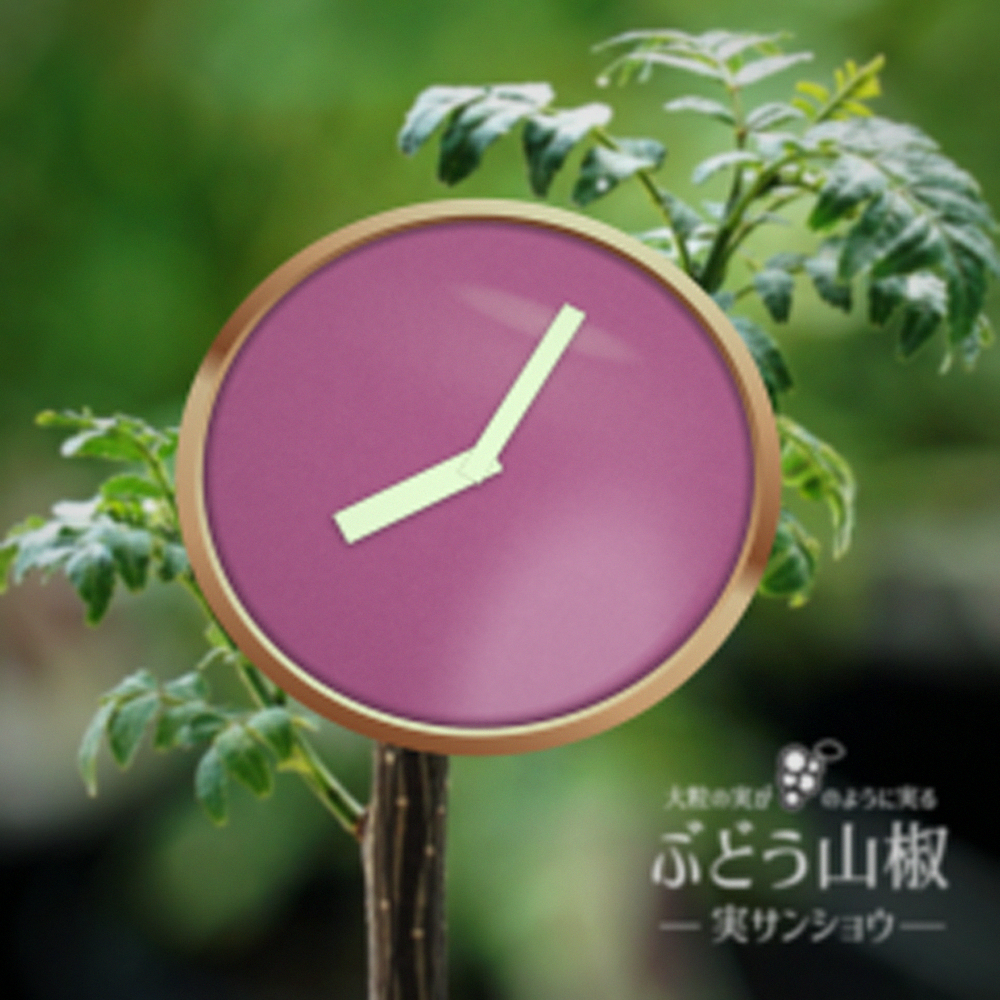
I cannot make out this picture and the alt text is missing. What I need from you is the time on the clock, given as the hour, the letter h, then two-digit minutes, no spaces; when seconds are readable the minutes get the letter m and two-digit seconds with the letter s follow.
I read 8h05
